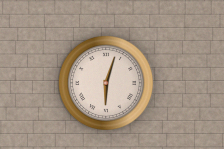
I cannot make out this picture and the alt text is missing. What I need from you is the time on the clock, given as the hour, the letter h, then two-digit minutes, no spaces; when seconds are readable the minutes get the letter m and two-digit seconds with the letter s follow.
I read 6h03
